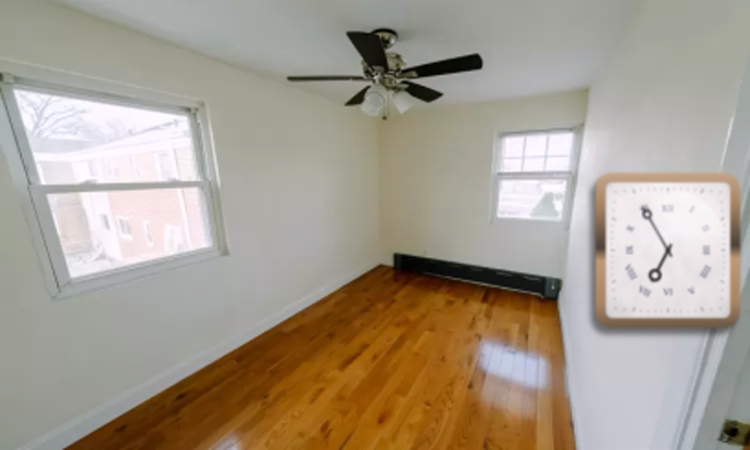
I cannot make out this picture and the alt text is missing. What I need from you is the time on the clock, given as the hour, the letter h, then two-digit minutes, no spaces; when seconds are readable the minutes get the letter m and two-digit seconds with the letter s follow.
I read 6h55
